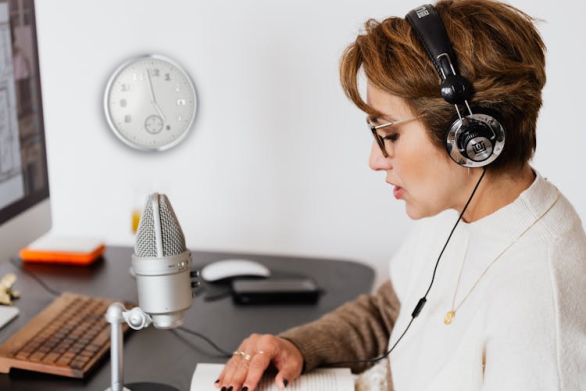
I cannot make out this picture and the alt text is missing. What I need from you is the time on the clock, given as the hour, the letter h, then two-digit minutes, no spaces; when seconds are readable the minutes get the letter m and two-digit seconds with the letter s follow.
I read 4h58
